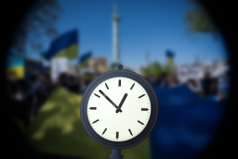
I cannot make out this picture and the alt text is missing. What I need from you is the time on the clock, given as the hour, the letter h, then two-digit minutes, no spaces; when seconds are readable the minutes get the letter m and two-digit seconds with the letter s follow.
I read 12h52
